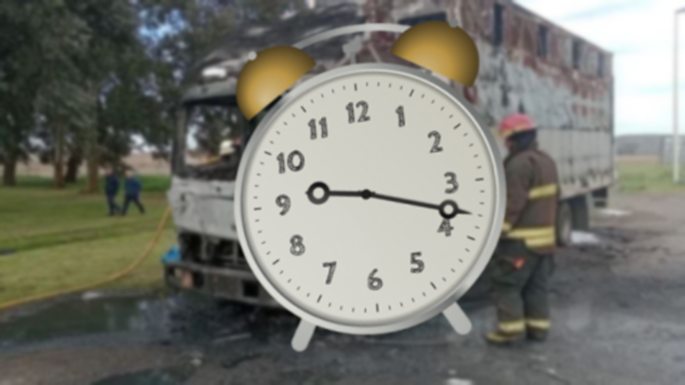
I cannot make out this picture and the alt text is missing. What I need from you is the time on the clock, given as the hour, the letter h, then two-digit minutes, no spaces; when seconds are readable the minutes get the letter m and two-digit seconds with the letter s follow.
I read 9h18
